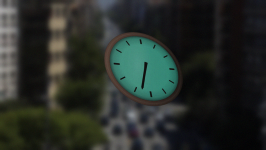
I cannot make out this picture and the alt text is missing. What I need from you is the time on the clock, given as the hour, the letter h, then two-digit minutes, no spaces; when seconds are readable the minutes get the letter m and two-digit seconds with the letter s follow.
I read 6h33
